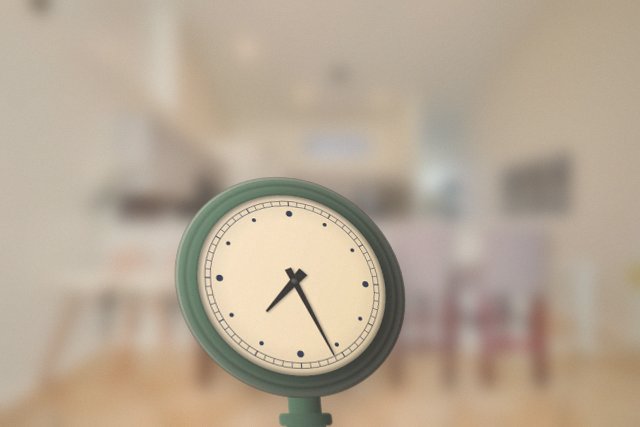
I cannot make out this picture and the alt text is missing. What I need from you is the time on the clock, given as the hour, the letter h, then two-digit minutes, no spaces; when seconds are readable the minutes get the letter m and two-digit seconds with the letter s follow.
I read 7h26
